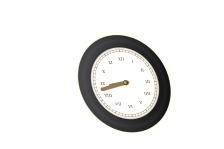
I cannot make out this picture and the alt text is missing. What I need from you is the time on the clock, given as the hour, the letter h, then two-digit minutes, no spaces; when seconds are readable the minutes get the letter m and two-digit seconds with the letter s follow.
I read 8h43
